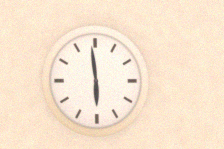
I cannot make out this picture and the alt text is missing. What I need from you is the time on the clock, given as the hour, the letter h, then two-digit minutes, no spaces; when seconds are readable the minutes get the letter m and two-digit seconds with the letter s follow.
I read 5h59
